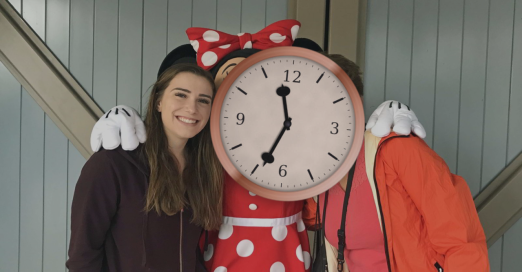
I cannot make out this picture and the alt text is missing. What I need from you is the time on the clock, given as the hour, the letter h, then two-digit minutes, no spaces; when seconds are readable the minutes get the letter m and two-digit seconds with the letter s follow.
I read 11h34
